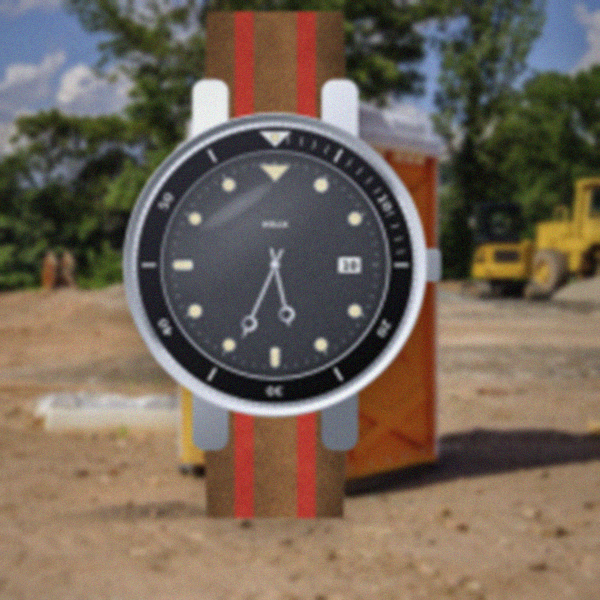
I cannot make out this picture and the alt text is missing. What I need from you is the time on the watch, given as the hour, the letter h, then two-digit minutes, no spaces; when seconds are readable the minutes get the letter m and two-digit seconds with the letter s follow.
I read 5h34
